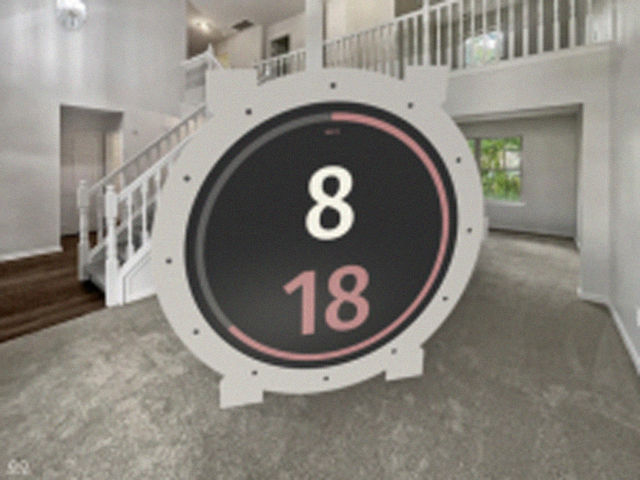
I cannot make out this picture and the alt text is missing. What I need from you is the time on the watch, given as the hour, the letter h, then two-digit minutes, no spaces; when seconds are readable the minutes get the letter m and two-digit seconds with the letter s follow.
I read 8h18
